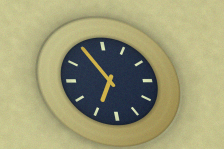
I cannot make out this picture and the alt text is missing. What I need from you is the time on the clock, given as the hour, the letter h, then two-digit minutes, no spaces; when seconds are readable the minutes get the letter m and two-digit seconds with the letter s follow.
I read 6h55
